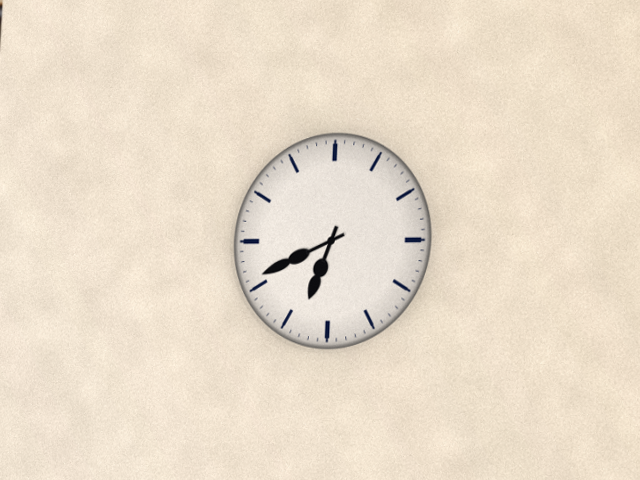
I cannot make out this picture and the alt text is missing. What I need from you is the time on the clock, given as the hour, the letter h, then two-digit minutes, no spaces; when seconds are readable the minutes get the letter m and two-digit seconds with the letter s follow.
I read 6h41
